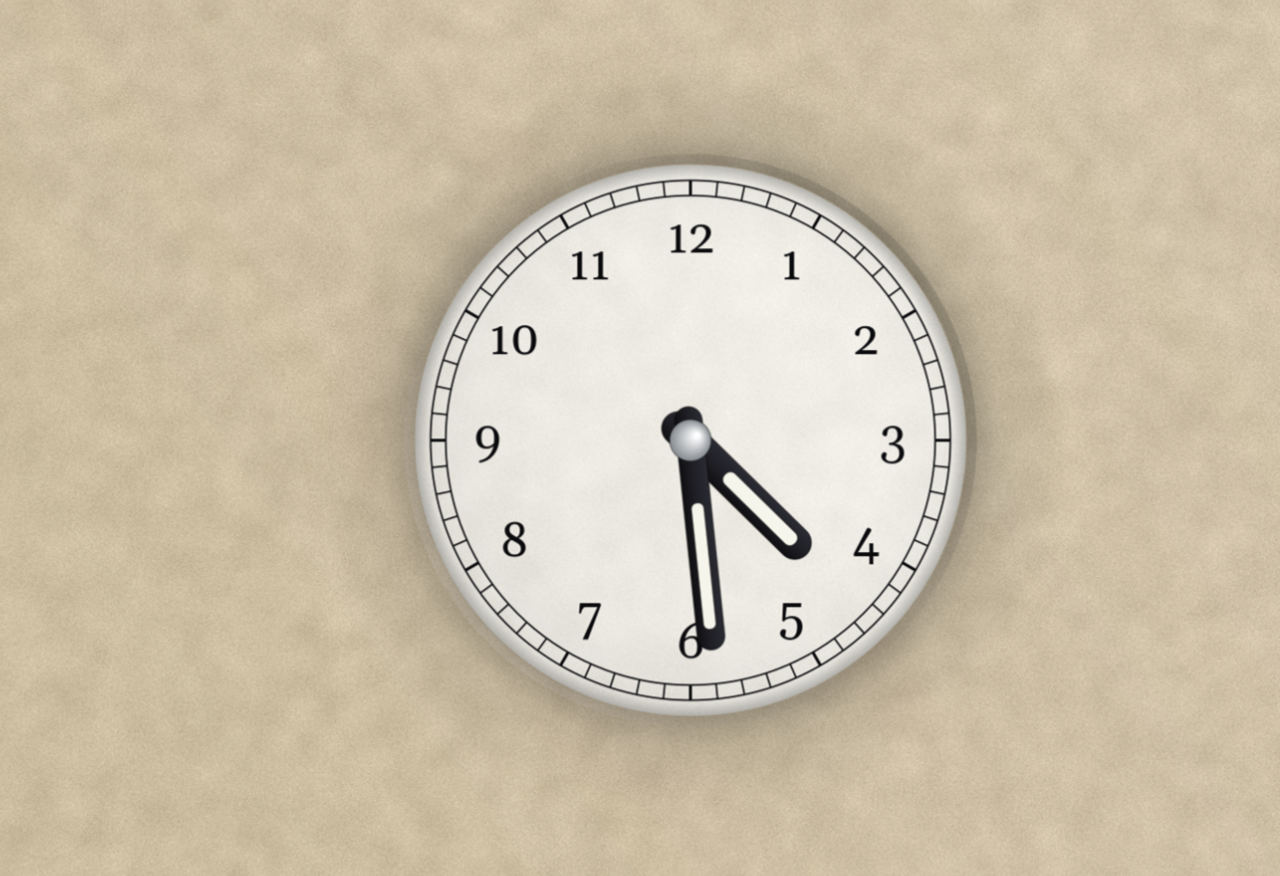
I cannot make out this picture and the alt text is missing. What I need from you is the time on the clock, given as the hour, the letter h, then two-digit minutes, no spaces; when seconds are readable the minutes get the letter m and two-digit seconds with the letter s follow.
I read 4h29
